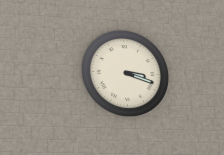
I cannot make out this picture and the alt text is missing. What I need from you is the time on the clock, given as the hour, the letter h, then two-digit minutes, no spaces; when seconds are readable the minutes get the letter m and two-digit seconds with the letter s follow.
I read 3h18
